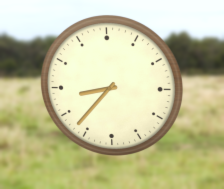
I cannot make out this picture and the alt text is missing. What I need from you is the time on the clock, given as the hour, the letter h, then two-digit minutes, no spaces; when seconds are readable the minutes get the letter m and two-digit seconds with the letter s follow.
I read 8h37
